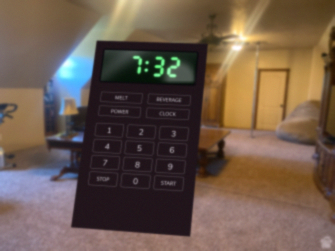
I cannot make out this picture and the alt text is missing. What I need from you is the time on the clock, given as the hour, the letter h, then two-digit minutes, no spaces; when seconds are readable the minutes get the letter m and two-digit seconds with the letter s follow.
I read 7h32
